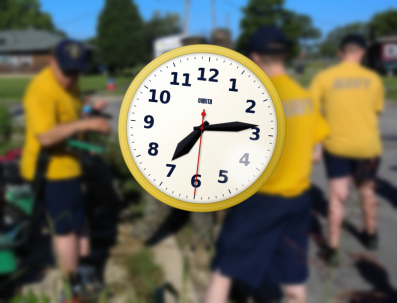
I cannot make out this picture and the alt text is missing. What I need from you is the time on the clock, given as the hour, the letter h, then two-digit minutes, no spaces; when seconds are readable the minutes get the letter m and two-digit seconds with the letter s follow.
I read 7h13m30s
